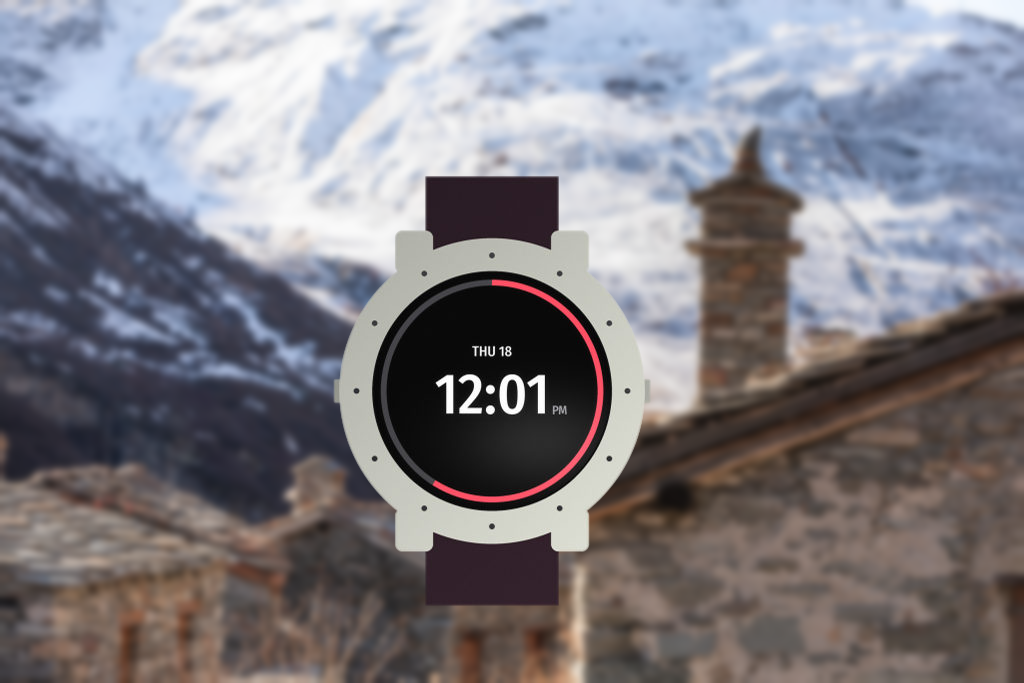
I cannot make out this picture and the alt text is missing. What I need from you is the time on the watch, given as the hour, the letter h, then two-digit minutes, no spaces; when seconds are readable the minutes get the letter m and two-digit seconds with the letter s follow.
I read 12h01
